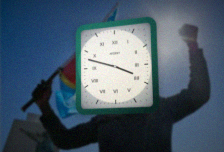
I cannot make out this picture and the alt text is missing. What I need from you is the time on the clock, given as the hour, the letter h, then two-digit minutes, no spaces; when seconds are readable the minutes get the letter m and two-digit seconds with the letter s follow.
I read 3h48
